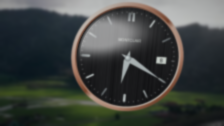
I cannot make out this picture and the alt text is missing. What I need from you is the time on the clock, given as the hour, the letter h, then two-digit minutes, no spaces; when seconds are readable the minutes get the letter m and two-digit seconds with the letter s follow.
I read 6h20
